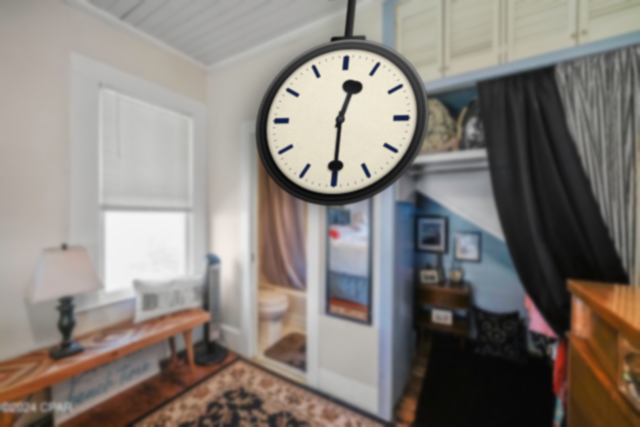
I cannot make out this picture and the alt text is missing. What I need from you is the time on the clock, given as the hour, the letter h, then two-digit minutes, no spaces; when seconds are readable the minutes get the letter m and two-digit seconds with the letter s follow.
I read 12h30
